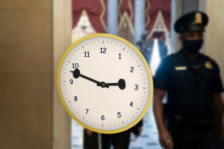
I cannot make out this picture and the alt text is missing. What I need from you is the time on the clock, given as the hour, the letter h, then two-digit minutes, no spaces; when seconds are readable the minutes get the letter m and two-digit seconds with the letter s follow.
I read 2h48
